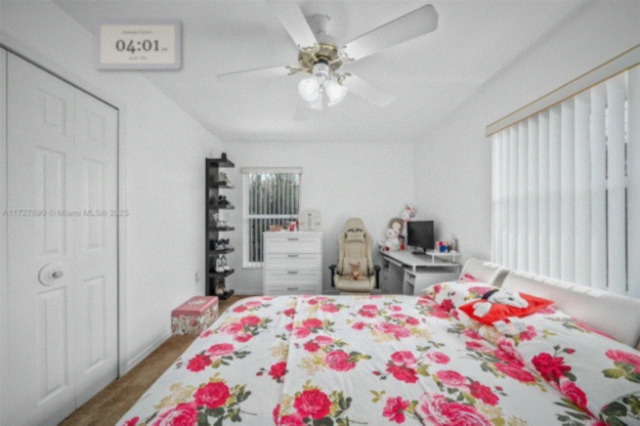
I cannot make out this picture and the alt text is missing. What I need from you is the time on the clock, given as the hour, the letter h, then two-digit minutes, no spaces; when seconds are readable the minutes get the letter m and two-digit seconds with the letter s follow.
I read 4h01
